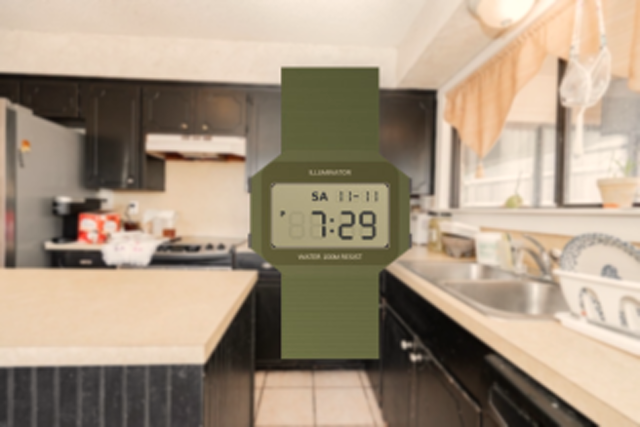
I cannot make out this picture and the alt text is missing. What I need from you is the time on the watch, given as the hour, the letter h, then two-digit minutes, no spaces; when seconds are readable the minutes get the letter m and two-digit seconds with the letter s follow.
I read 7h29
